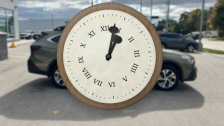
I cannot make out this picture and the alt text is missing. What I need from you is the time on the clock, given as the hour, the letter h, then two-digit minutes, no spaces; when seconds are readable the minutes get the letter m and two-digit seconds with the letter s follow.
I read 1h03
